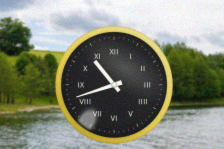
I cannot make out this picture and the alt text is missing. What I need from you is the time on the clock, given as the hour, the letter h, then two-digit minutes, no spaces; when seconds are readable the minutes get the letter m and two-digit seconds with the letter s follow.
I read 10h42
